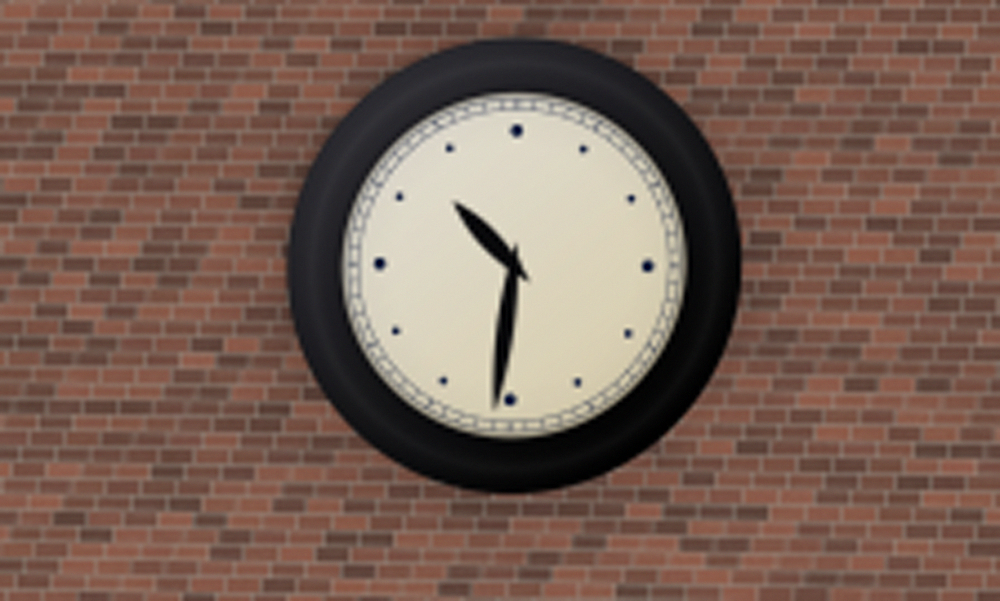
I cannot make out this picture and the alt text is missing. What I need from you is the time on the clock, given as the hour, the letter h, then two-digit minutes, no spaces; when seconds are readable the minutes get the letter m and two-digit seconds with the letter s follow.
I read 10h31
